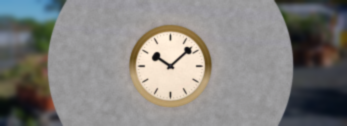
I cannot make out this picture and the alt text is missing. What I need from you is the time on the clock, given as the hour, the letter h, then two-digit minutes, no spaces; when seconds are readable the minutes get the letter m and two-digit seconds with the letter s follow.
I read 10h08
